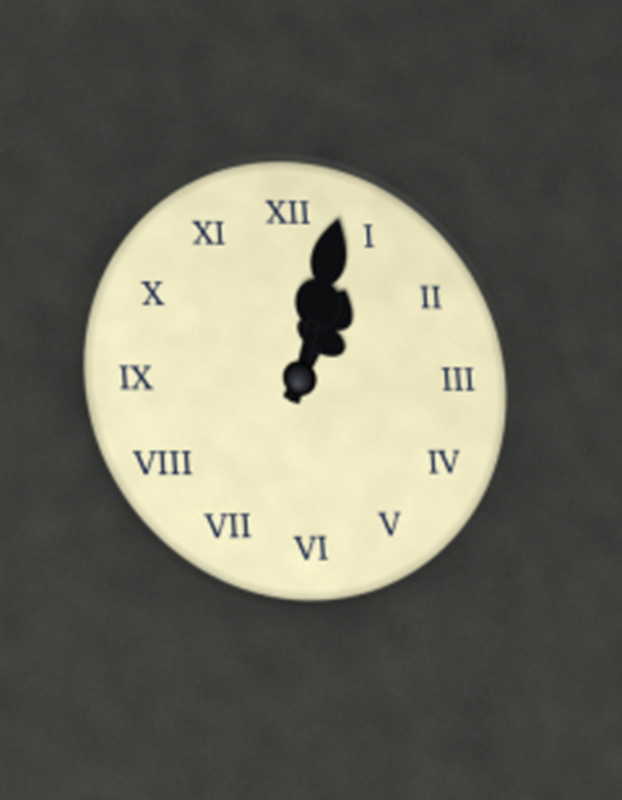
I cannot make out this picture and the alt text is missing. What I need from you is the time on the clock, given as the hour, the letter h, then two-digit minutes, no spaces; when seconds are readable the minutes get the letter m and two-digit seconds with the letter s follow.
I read 1h03
